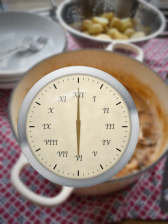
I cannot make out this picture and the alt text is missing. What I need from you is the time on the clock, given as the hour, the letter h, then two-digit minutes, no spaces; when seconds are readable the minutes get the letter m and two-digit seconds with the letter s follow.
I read 6h00
